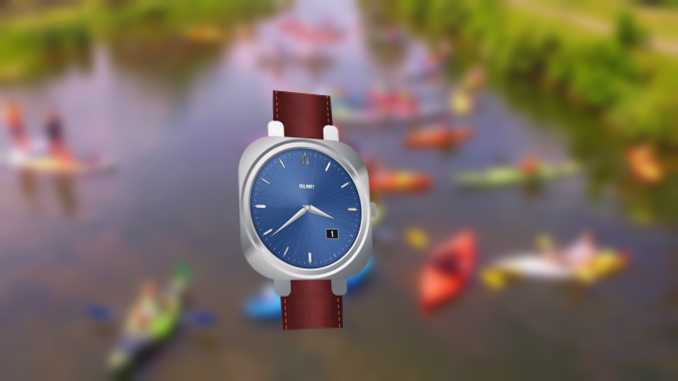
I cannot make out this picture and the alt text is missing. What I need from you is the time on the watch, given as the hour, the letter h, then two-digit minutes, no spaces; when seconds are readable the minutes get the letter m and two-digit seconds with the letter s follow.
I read 3h39
